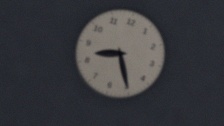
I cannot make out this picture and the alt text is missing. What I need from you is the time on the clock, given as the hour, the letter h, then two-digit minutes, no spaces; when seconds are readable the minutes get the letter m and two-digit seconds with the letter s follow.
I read 8h25
